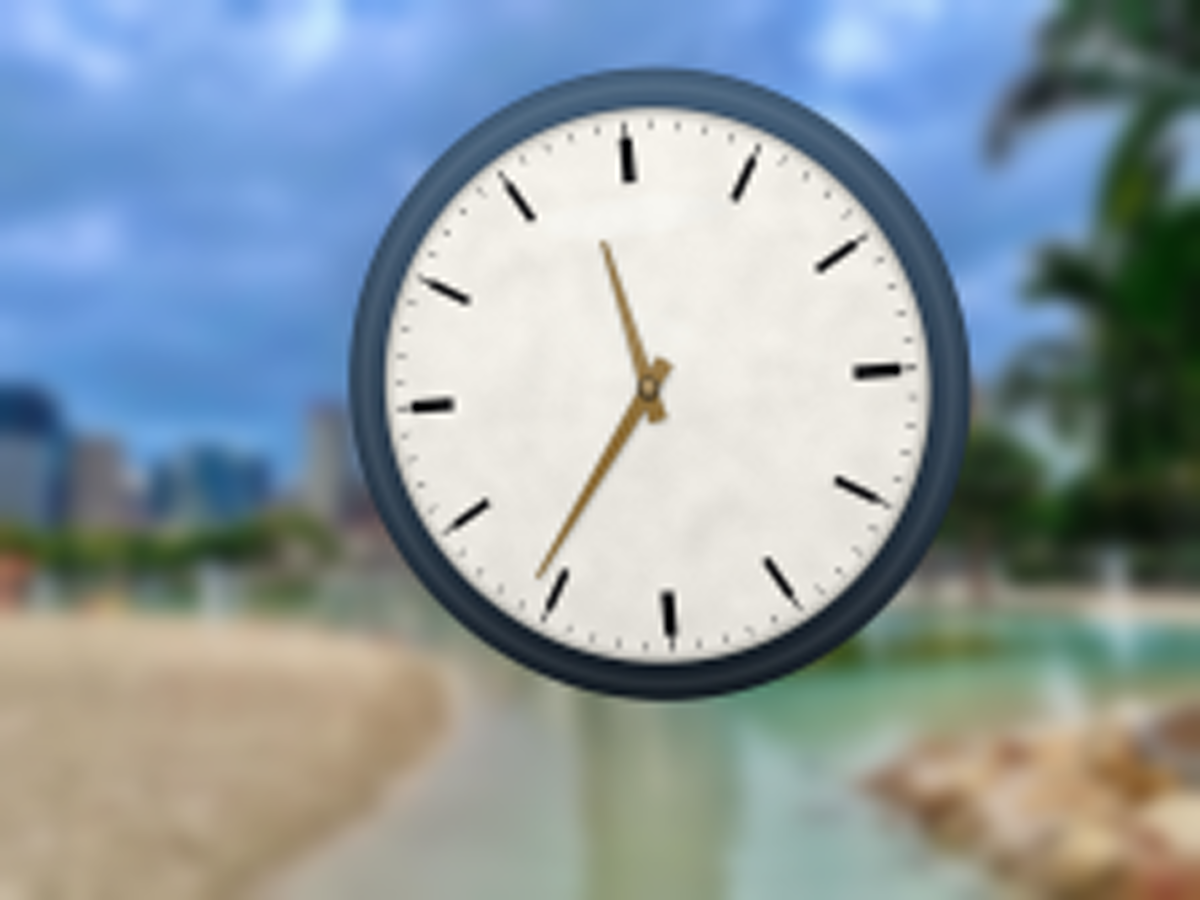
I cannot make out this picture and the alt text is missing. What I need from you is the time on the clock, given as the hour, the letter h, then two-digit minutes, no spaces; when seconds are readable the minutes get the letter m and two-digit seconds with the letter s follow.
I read 11h36
